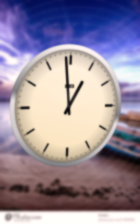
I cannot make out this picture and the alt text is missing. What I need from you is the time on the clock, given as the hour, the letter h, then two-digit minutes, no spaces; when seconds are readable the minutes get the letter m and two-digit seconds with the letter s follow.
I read 12h59
